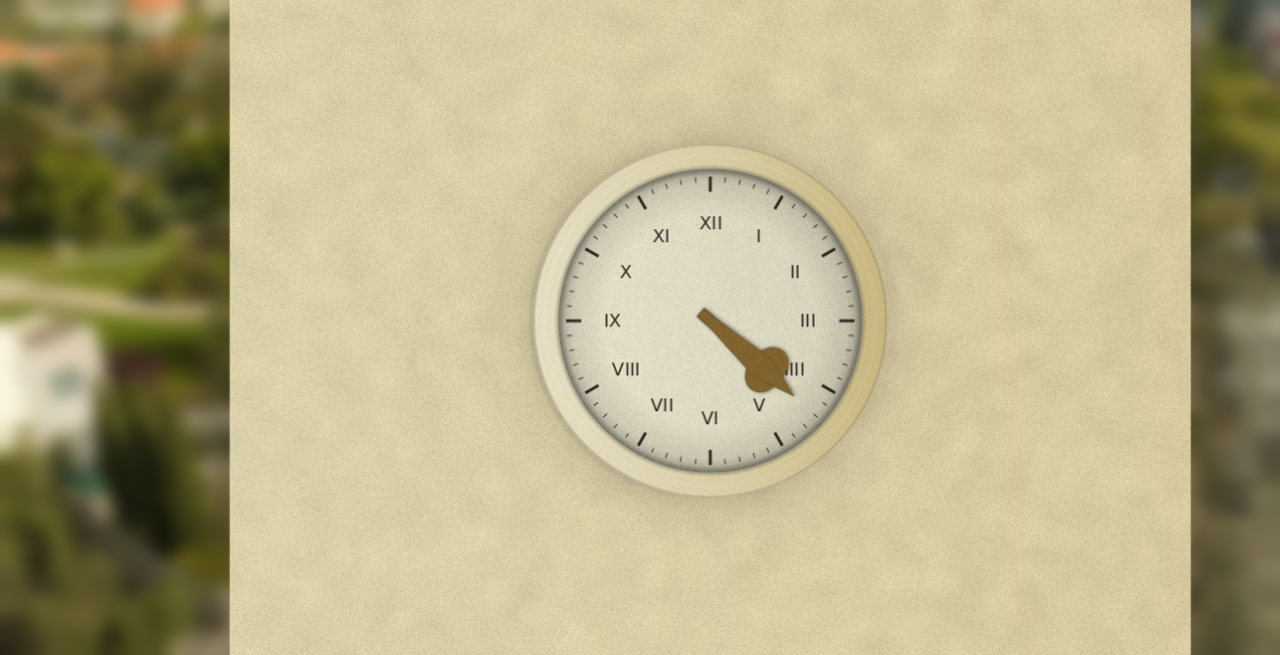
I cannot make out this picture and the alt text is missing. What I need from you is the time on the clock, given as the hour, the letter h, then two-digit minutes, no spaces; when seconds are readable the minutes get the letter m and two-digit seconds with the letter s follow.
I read 4h22
